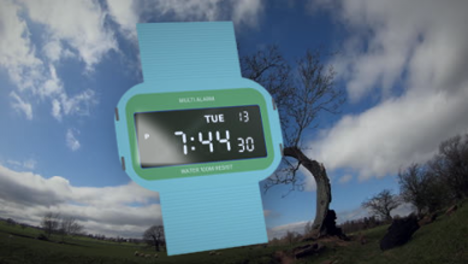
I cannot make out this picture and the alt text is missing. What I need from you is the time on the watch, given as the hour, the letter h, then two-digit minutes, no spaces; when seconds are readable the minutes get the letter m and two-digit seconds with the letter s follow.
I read 7h44m30s
